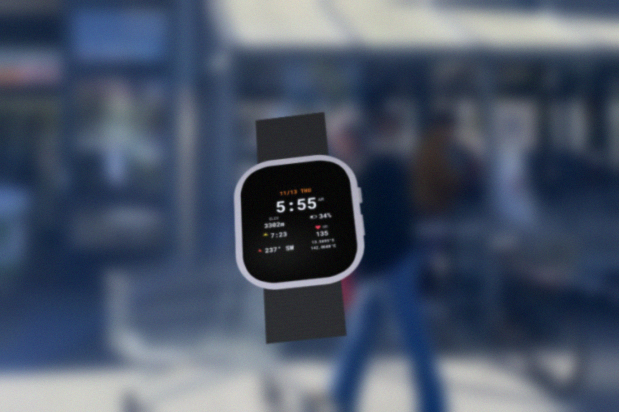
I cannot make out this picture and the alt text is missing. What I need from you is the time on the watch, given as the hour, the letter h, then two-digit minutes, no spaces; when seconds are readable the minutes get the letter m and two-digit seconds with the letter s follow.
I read 5h55
